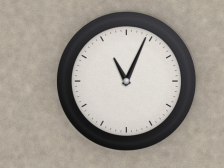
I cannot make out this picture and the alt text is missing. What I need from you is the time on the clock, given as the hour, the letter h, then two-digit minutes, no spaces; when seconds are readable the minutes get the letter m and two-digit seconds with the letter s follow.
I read 11h04
